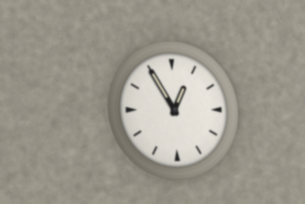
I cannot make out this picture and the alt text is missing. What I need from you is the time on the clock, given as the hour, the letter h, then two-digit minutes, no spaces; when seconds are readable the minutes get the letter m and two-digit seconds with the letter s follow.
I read 12h55
